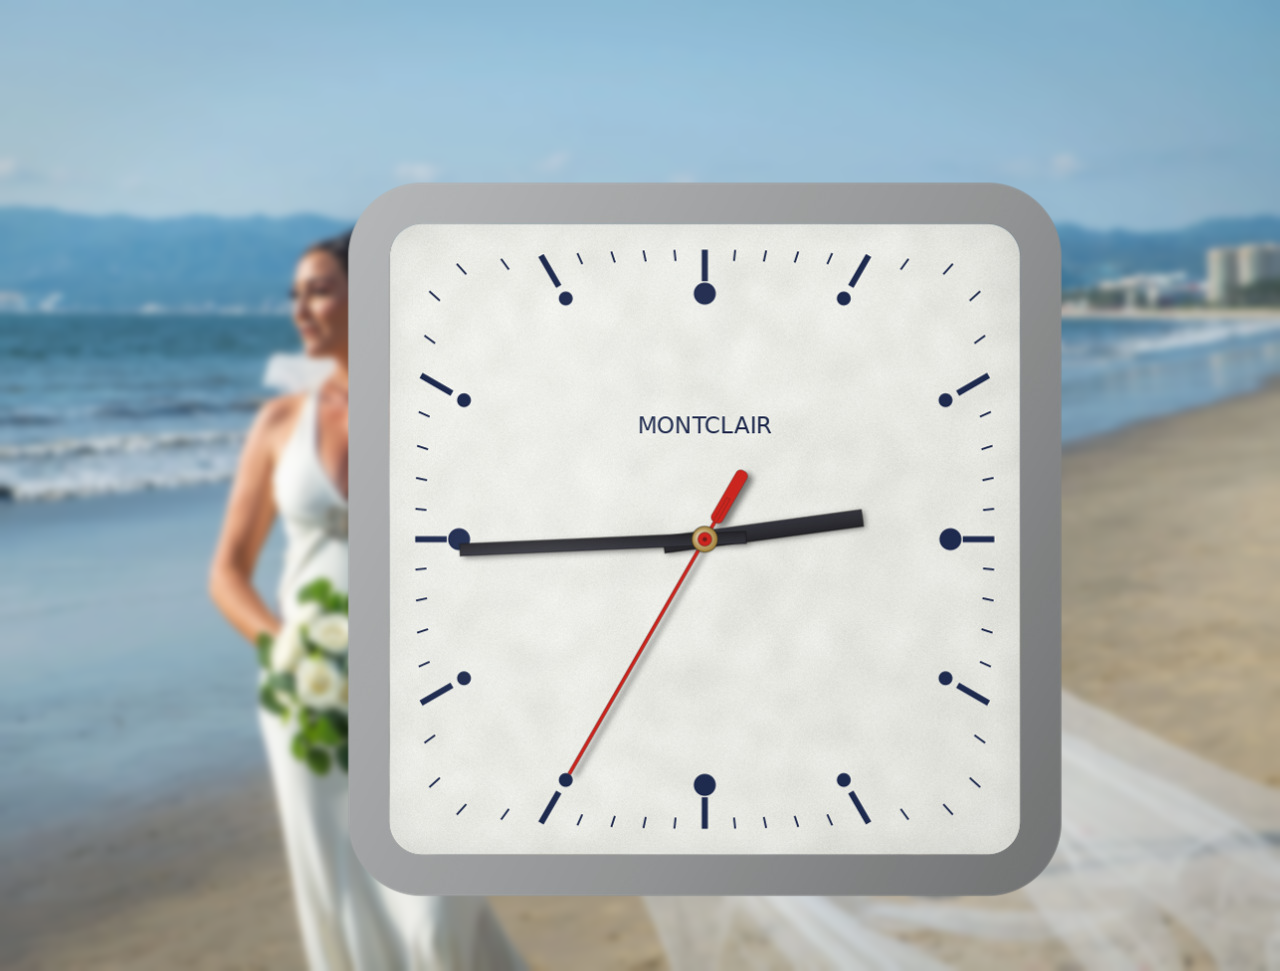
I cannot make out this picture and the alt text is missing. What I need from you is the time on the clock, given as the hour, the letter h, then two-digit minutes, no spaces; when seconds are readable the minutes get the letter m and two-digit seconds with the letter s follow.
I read 2h44m35s
